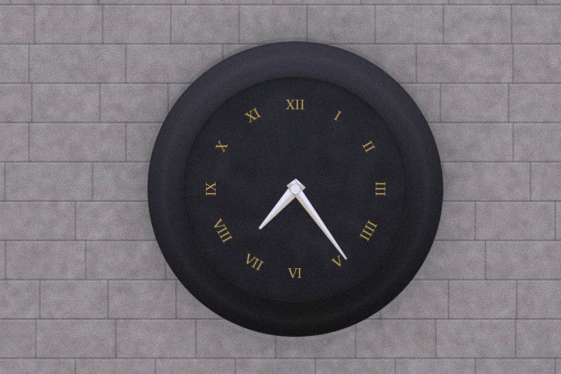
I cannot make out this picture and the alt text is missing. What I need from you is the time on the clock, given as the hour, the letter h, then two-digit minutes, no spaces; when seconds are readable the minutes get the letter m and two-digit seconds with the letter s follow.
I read 7h24
